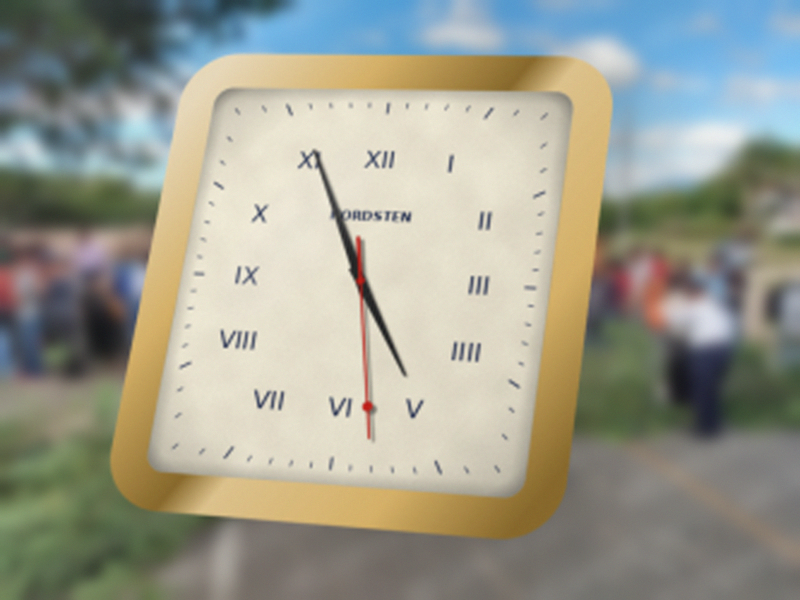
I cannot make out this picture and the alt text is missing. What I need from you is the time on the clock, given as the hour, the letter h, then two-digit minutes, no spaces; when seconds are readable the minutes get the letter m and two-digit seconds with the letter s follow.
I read 4h55m28s
